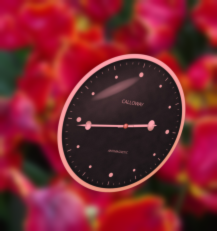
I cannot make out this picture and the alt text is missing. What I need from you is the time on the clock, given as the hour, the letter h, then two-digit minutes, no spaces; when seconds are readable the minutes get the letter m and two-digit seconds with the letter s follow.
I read 2h44
